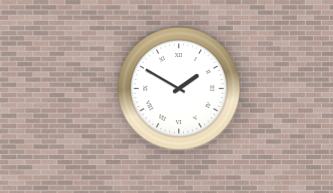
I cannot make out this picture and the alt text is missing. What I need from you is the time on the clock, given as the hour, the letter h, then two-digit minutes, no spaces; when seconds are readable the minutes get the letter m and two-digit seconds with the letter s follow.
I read 1h50
